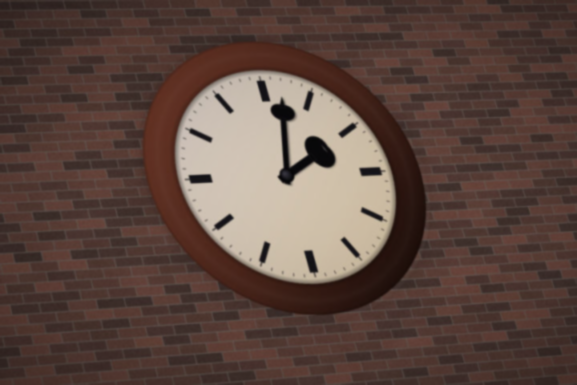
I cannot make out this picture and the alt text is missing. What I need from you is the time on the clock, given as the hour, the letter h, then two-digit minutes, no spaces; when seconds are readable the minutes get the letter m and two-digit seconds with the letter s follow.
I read 2h02
